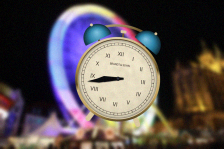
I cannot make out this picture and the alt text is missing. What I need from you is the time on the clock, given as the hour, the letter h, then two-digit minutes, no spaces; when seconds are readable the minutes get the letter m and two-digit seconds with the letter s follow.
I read 8h43
